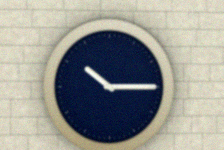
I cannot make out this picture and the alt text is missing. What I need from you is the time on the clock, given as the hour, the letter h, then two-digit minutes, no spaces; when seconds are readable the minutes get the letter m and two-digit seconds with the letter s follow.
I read 10h15
